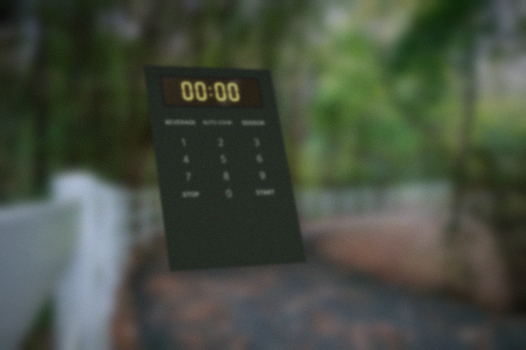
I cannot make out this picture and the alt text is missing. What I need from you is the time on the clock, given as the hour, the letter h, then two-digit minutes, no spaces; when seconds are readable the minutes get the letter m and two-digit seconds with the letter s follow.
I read 0h00
